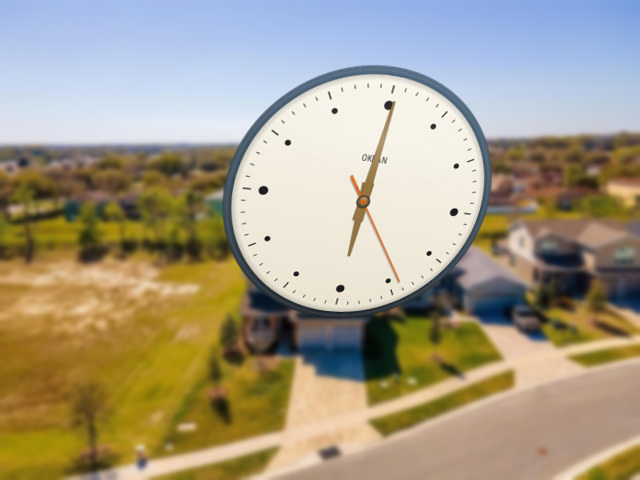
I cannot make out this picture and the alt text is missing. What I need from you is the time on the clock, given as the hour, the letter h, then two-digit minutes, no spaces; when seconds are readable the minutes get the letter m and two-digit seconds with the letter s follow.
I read 6h00m24s
